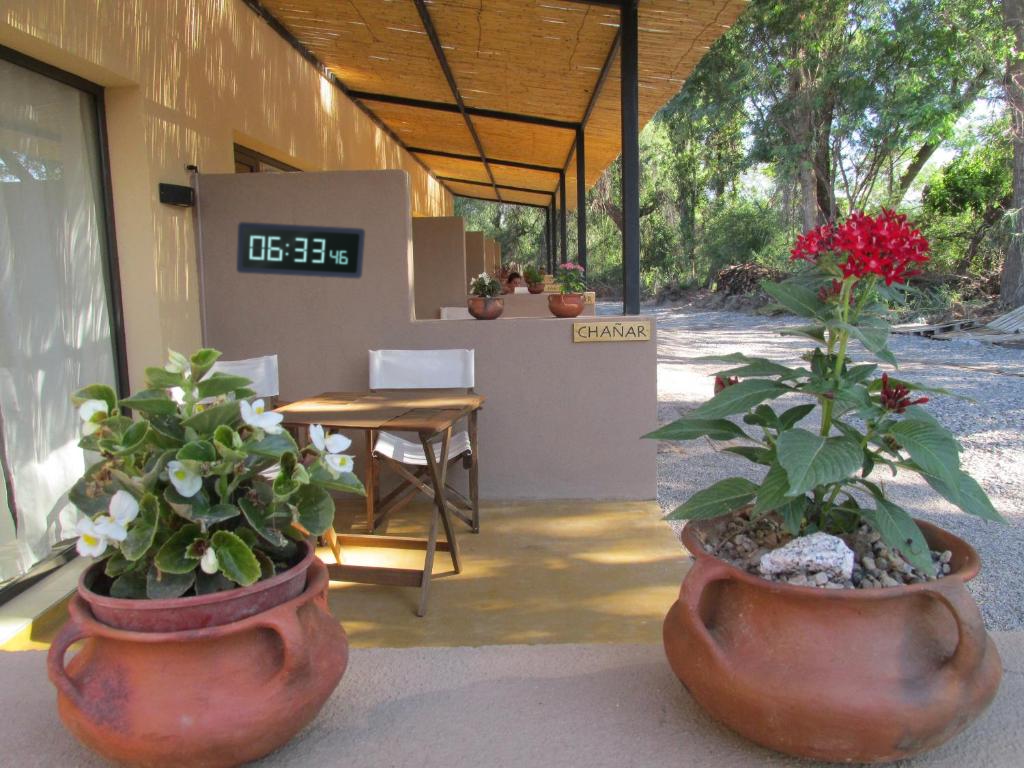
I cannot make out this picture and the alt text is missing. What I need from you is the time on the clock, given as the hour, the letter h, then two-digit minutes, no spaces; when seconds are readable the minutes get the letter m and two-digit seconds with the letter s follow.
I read 6h33m46s
